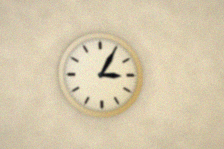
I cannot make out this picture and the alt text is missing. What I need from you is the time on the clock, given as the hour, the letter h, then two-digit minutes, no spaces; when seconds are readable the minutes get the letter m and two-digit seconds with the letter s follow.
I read 3h05
